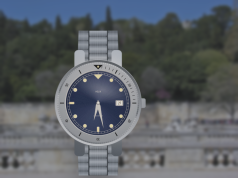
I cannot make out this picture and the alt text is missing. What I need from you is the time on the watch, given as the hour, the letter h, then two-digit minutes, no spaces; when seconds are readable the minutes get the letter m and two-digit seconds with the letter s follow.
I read 6h28
